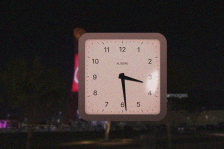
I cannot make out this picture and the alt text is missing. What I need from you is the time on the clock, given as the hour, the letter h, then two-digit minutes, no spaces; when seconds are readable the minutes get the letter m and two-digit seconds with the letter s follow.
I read 3h29
